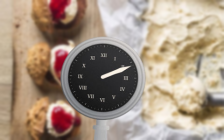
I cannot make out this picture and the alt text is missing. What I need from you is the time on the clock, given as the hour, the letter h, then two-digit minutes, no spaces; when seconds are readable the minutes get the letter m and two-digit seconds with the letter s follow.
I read 2h11
